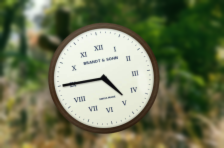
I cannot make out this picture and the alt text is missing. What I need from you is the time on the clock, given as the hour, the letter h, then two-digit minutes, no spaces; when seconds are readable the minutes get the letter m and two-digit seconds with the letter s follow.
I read 4h45
